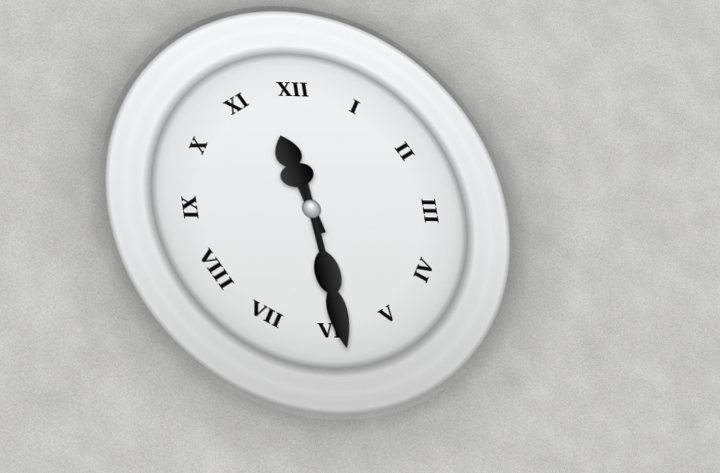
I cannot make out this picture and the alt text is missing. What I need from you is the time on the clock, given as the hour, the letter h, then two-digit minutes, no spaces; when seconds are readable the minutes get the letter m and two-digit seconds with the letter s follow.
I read 11h29
